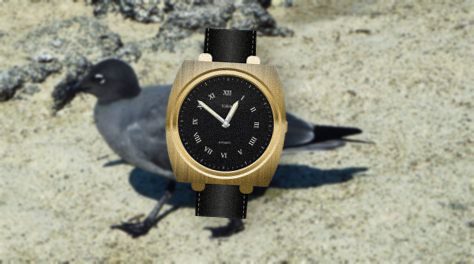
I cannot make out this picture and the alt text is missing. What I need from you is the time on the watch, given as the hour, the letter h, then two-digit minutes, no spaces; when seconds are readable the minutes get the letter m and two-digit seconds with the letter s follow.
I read 12h51
